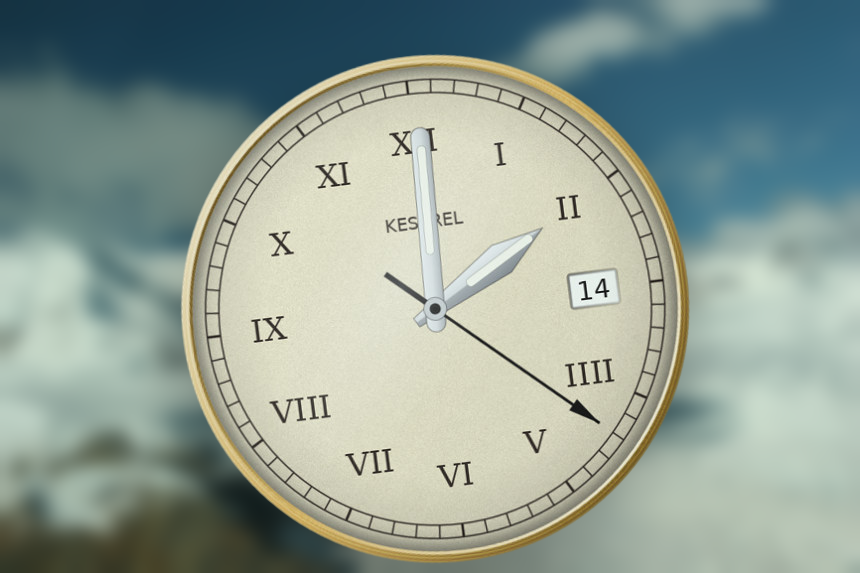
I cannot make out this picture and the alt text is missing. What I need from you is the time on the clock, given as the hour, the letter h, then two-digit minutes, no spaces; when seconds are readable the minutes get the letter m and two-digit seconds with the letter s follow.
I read 2h00m22s
